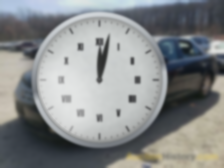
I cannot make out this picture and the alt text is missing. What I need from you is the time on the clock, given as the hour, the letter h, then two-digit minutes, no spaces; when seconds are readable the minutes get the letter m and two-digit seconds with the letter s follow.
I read 12h02
